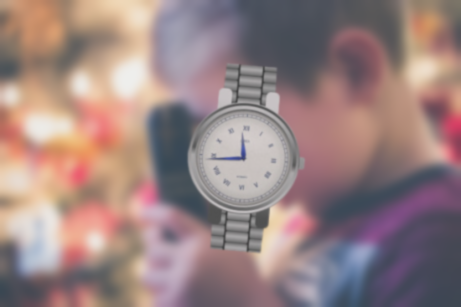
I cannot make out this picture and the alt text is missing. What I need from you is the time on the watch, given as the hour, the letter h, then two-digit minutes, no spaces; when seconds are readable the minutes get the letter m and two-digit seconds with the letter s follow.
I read 11h44
